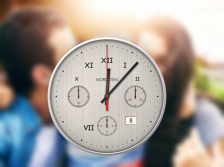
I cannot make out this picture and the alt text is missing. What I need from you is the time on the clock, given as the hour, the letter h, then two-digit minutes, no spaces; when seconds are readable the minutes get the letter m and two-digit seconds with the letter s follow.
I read 12h07
